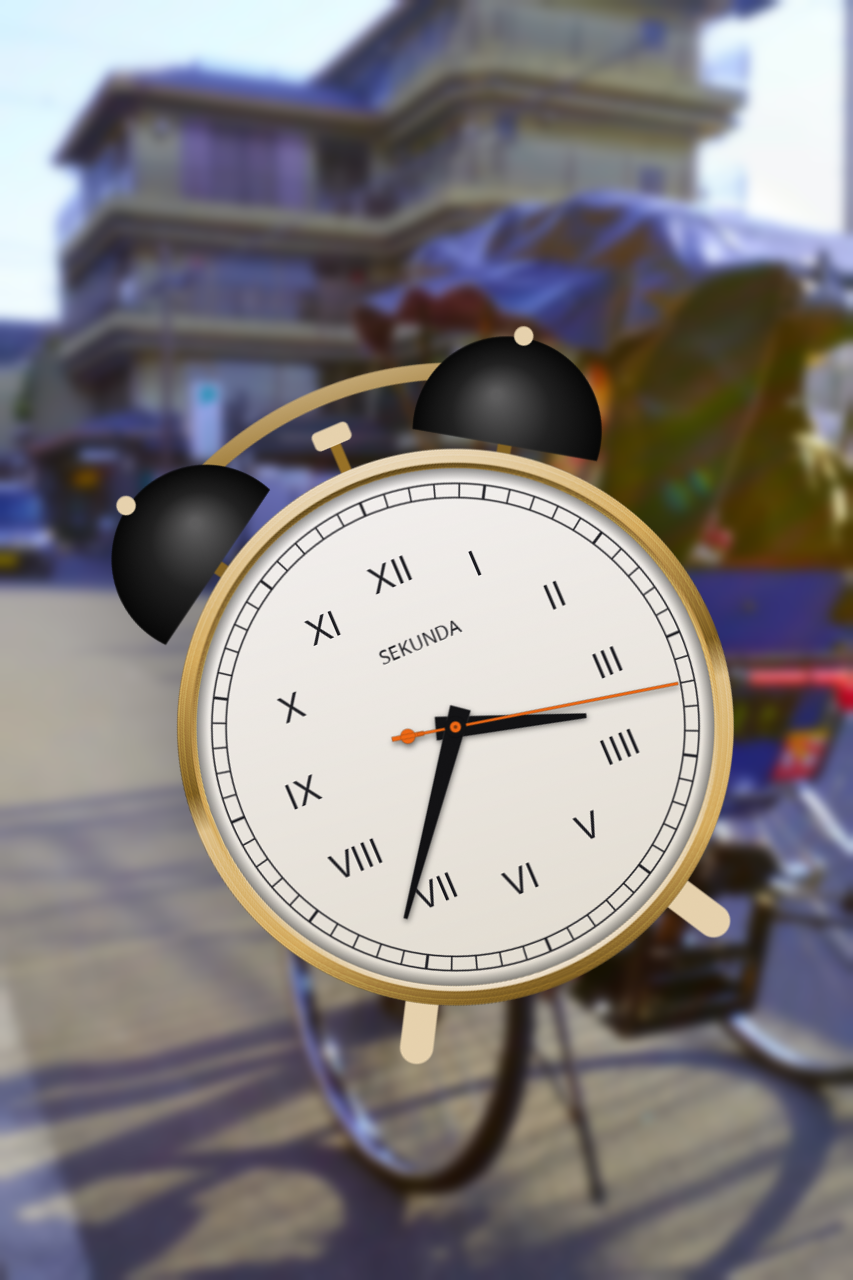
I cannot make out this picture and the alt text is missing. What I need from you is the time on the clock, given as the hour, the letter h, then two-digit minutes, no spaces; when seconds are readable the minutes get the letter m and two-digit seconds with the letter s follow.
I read 3h36m17s
